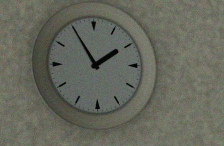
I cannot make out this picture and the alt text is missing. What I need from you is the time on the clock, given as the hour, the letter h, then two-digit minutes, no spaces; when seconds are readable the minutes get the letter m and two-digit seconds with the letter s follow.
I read 1h55
